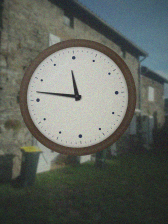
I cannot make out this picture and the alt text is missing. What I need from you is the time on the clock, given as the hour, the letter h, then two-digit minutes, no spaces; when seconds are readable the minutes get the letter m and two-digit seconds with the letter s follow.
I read 11h47
